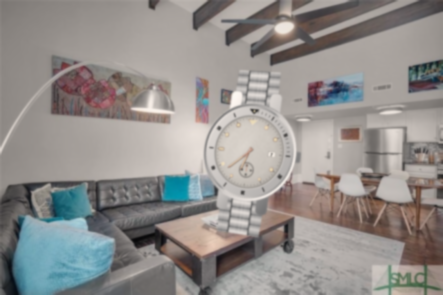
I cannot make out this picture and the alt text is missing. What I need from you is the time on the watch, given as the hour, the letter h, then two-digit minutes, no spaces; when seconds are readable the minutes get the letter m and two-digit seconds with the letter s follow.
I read 6h38
